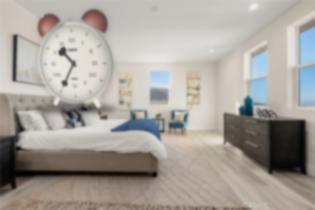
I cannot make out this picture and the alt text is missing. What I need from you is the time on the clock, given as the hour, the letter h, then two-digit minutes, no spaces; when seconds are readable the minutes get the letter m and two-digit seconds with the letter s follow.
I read 10h35
